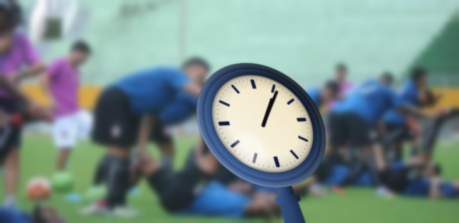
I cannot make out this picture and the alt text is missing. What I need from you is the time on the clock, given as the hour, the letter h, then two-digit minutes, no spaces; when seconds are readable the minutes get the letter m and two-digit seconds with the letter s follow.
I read 1h06
